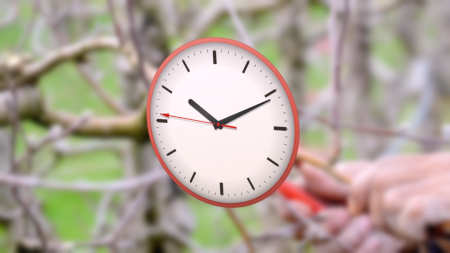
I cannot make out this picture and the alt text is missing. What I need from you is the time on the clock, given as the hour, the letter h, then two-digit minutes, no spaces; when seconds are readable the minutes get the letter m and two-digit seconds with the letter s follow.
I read 10h10m46s
